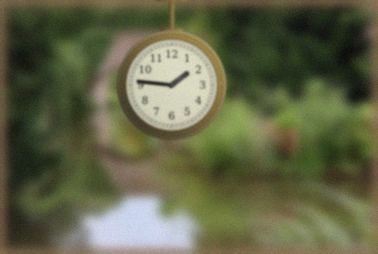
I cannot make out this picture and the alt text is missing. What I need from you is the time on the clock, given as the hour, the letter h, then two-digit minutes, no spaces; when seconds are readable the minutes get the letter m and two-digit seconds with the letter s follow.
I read 1h46
